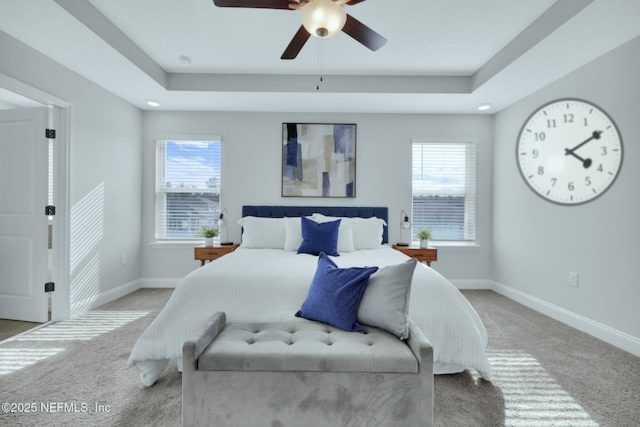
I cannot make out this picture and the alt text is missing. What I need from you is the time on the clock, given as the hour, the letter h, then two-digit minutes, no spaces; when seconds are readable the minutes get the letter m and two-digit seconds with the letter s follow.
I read 4h10
